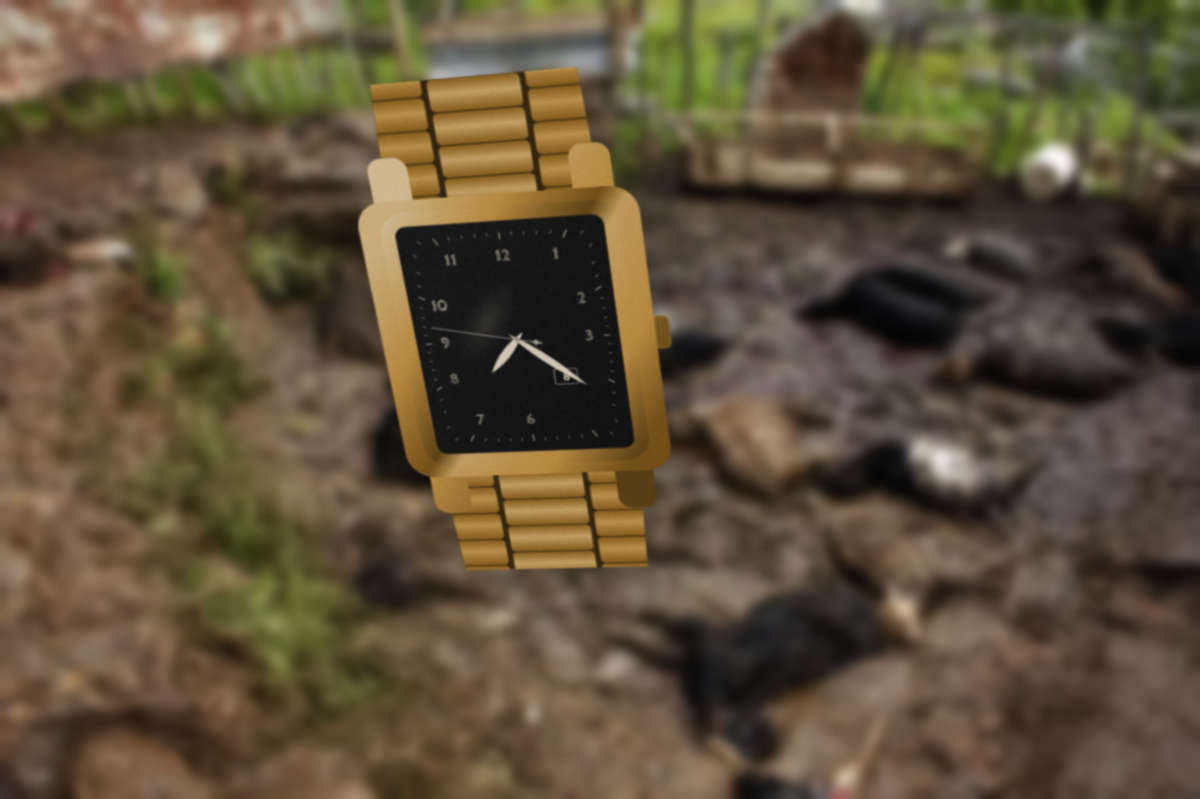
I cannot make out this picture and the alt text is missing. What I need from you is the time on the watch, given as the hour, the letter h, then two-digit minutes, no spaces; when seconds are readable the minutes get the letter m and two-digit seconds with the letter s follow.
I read 7h21m47s
